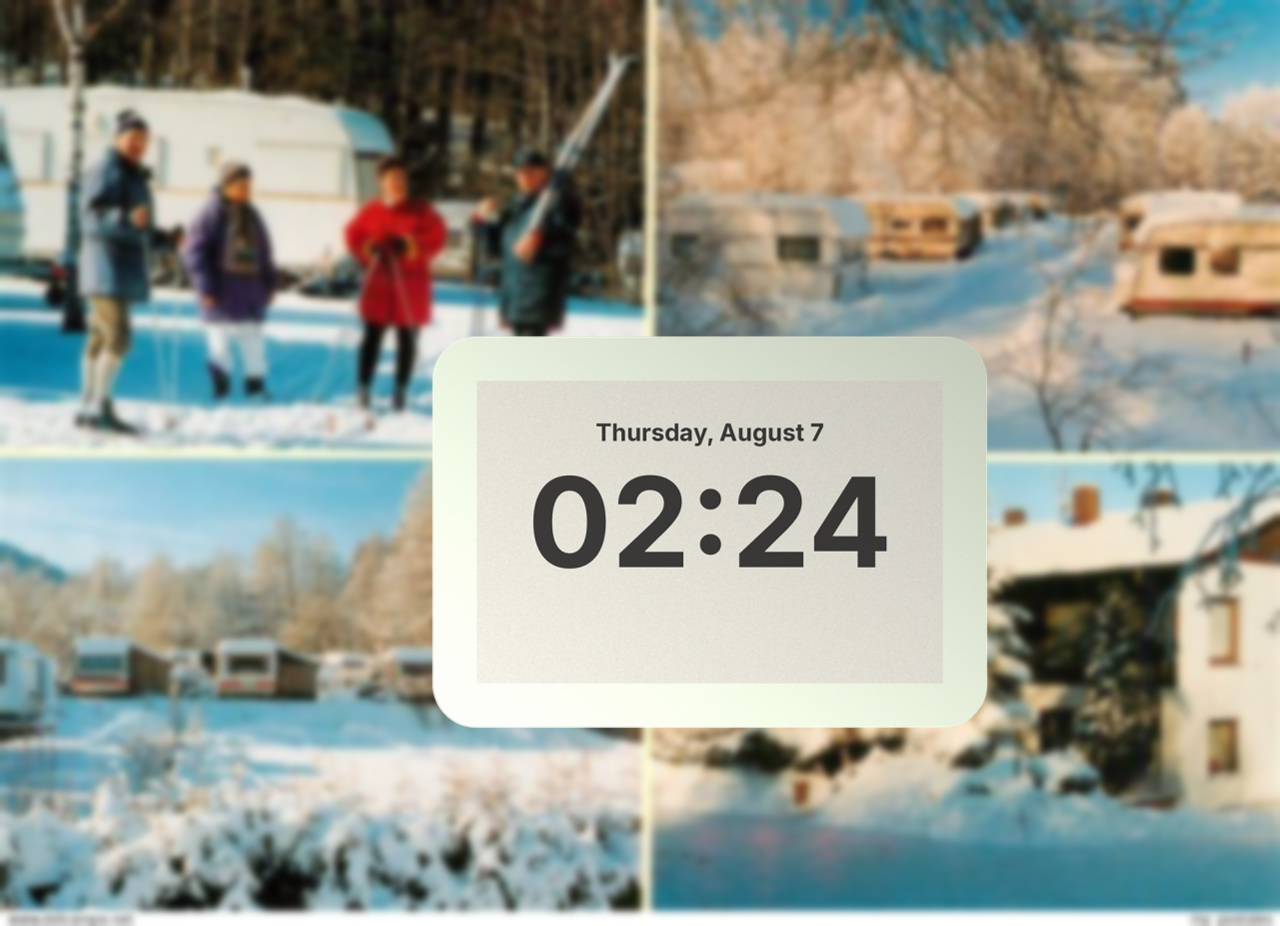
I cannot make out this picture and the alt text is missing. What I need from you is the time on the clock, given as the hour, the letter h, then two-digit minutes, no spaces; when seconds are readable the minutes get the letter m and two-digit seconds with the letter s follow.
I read 2h24
